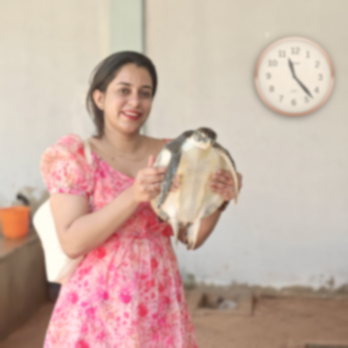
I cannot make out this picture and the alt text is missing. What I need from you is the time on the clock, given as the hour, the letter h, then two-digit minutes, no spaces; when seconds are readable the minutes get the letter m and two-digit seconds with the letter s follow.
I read 11h23
